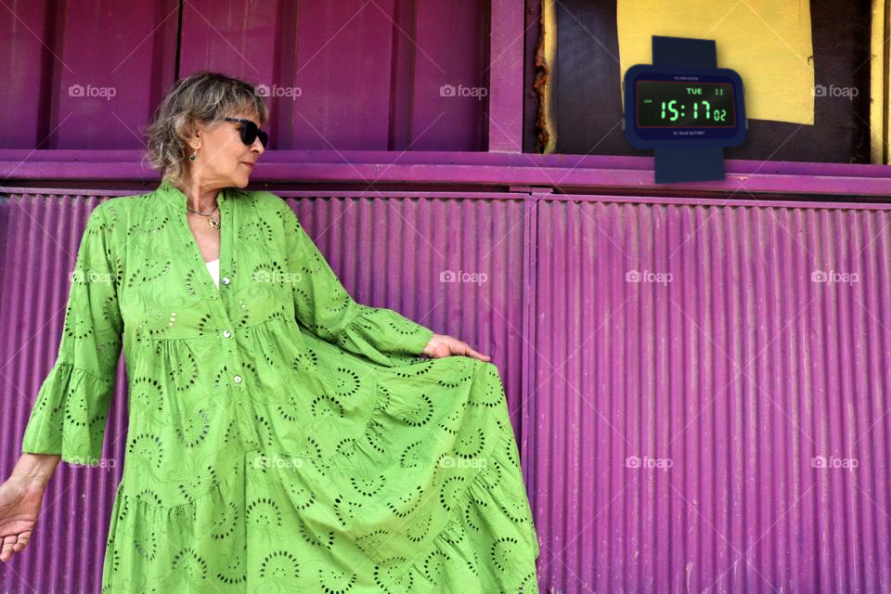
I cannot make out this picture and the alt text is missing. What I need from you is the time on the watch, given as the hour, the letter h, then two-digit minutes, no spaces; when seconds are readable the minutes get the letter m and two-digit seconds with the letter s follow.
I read 15h17m02s
